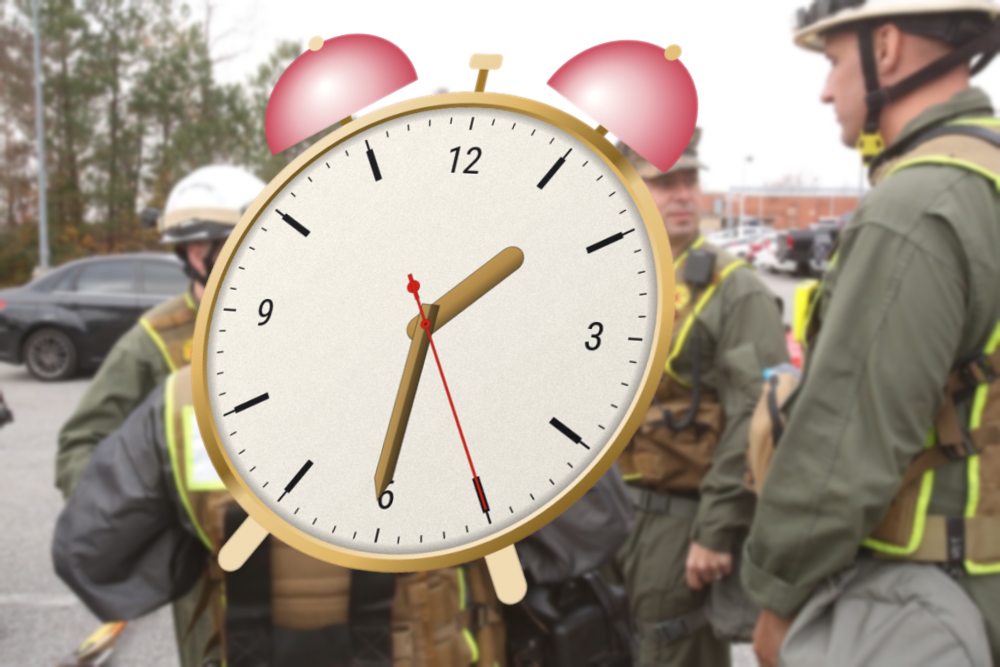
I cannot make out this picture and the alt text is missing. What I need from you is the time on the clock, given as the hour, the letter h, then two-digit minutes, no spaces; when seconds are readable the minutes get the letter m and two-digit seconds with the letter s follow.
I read 1h30m25s
